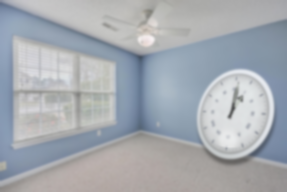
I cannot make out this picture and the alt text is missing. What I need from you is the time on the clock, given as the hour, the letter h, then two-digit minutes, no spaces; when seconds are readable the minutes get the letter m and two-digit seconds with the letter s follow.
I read 1h01
